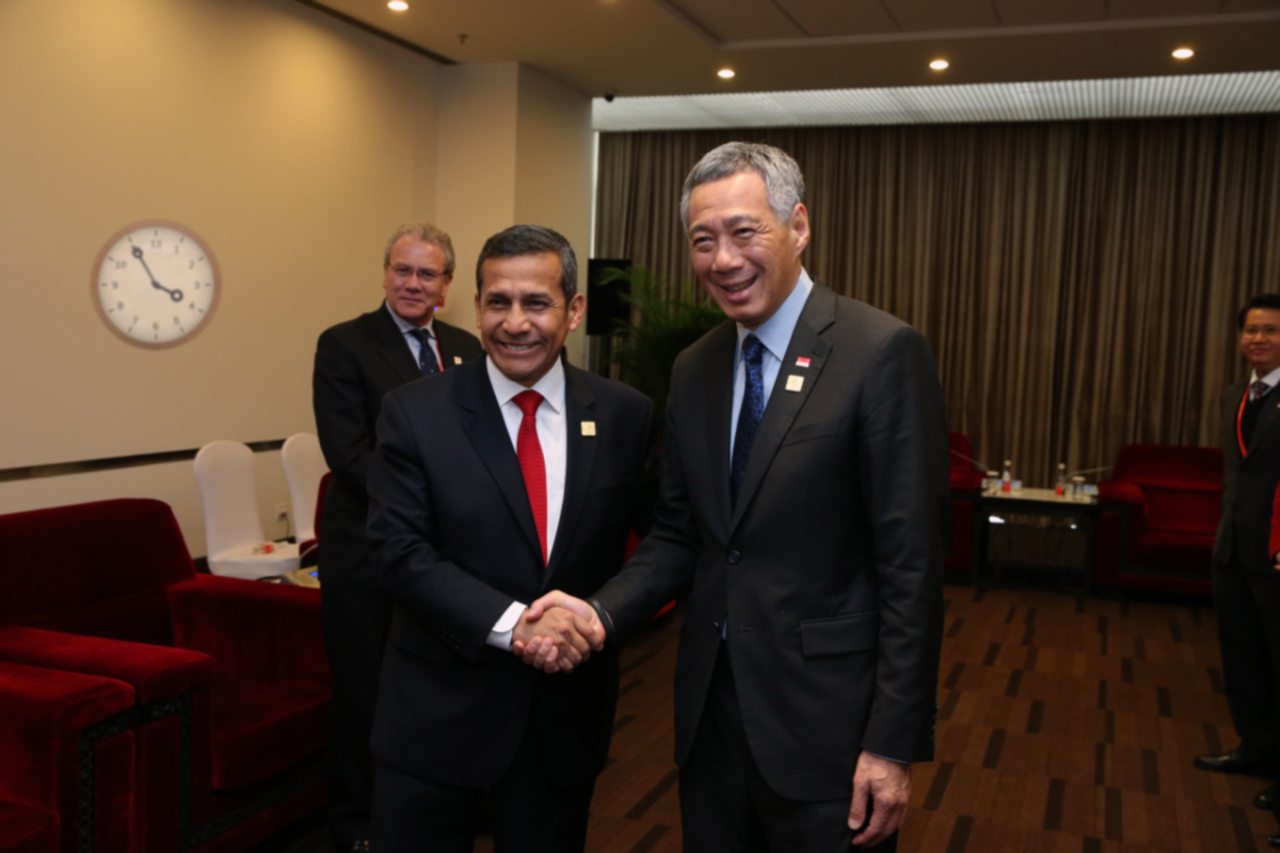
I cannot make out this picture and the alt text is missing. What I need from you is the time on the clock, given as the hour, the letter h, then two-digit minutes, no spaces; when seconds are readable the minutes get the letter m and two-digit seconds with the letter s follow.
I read 3h55
